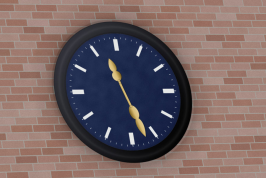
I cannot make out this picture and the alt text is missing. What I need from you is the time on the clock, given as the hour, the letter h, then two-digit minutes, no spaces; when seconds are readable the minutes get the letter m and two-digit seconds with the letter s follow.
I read 11h27
